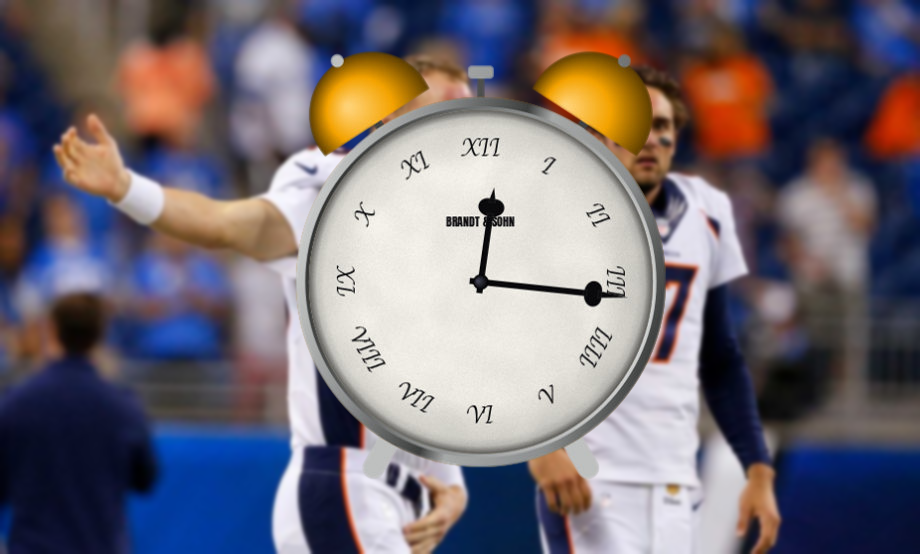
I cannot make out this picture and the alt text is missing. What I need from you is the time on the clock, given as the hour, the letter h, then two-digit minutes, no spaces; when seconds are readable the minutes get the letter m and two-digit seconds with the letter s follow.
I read 12h16
